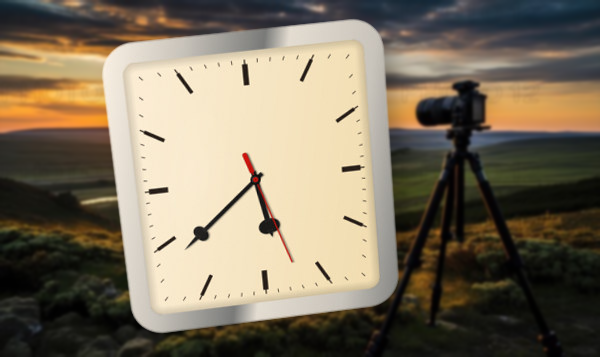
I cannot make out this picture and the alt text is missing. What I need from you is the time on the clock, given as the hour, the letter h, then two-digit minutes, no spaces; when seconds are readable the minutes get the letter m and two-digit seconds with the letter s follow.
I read 5h38m27s
